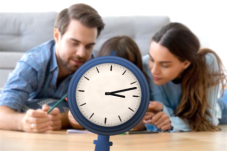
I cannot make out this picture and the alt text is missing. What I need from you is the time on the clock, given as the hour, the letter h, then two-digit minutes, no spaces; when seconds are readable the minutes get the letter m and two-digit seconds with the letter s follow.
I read 3h12
